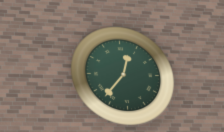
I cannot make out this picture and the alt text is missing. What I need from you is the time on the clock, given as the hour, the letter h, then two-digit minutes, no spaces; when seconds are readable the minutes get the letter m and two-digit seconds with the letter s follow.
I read 12h37
